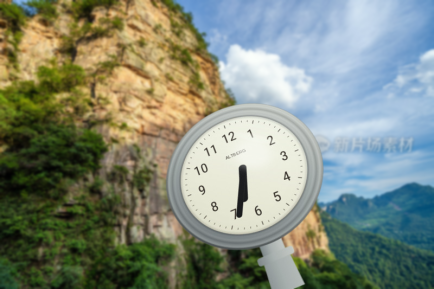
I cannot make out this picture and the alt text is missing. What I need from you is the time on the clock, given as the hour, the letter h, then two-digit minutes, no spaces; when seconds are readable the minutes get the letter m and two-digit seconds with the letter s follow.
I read 6h34
